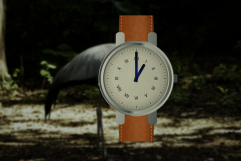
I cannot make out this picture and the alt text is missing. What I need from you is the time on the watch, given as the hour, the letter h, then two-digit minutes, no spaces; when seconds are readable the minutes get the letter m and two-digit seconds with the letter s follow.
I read 1h00
